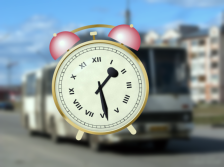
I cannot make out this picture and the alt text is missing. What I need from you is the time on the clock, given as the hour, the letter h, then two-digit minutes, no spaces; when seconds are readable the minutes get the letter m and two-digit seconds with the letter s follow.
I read 1h29
